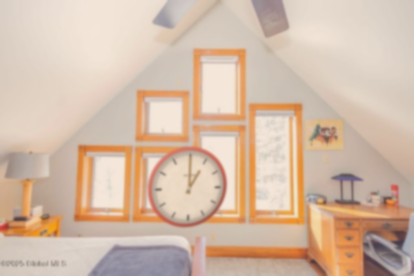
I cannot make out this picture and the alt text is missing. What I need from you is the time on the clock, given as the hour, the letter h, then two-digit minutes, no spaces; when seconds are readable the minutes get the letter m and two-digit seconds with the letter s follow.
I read 1h00
